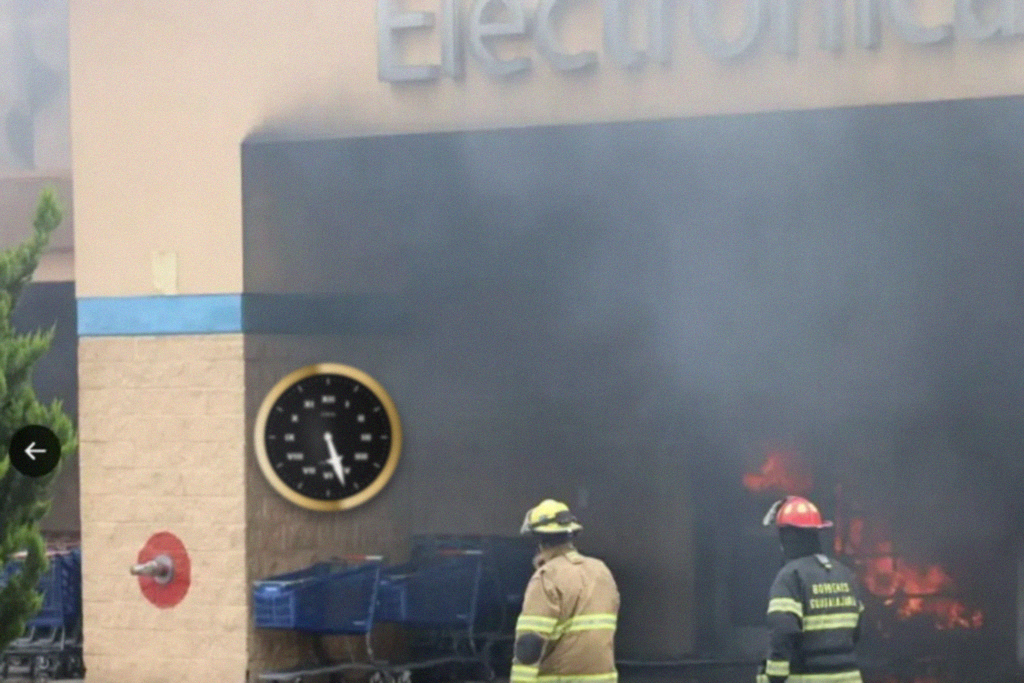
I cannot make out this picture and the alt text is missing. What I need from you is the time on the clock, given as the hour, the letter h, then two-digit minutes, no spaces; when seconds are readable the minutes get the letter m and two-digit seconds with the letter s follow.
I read 5h27
